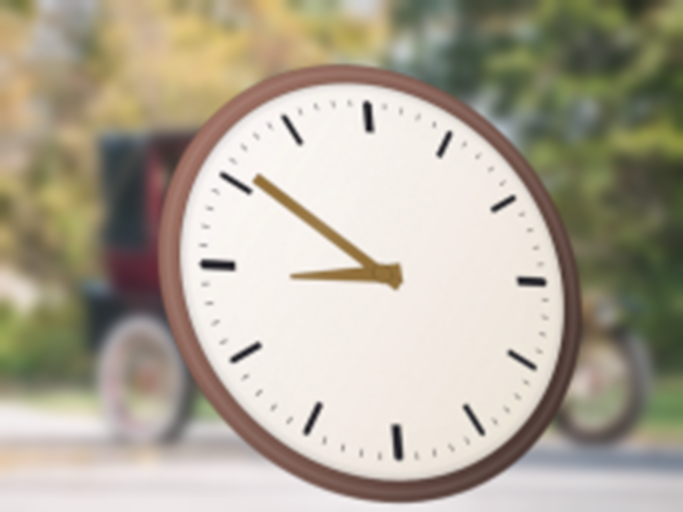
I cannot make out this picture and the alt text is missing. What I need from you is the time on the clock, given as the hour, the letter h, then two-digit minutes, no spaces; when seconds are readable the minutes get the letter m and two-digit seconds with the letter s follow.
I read 8h51
